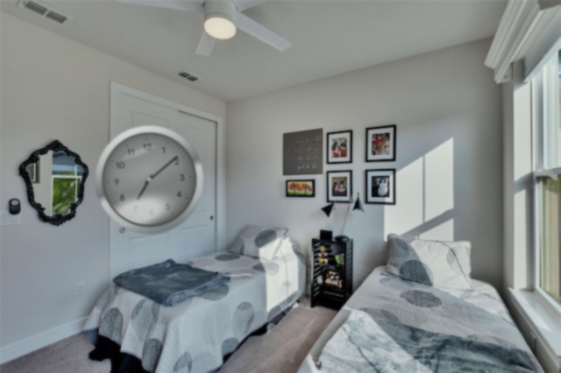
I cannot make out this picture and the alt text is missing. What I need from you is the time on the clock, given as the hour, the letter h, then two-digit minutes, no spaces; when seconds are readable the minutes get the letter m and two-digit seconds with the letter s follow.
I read 7h09
